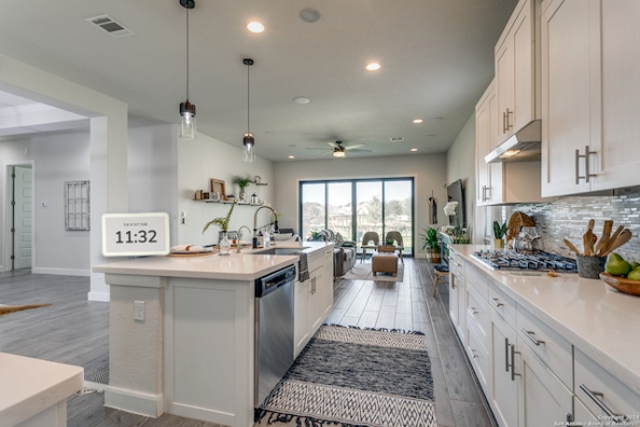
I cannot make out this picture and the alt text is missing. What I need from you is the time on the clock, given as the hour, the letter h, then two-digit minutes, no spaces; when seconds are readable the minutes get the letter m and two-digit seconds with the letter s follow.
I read 11h32
